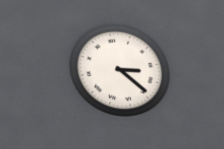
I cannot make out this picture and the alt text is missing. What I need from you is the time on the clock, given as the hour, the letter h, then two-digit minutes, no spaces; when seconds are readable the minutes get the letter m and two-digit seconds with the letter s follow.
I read 3h24
